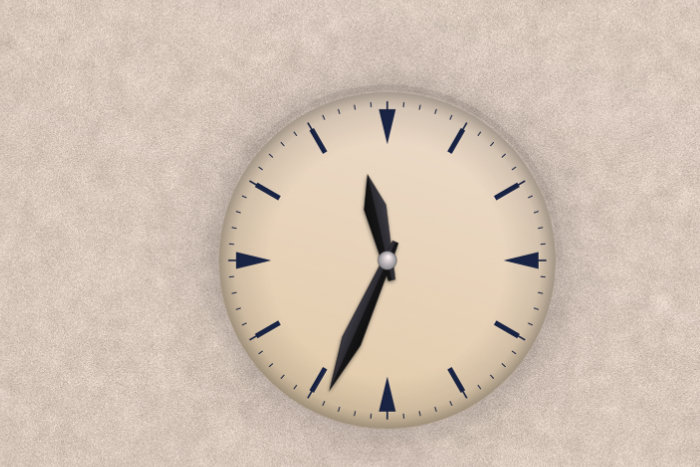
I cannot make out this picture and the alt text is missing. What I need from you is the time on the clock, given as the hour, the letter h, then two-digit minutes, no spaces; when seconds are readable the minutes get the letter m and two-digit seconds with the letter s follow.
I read 11h34
